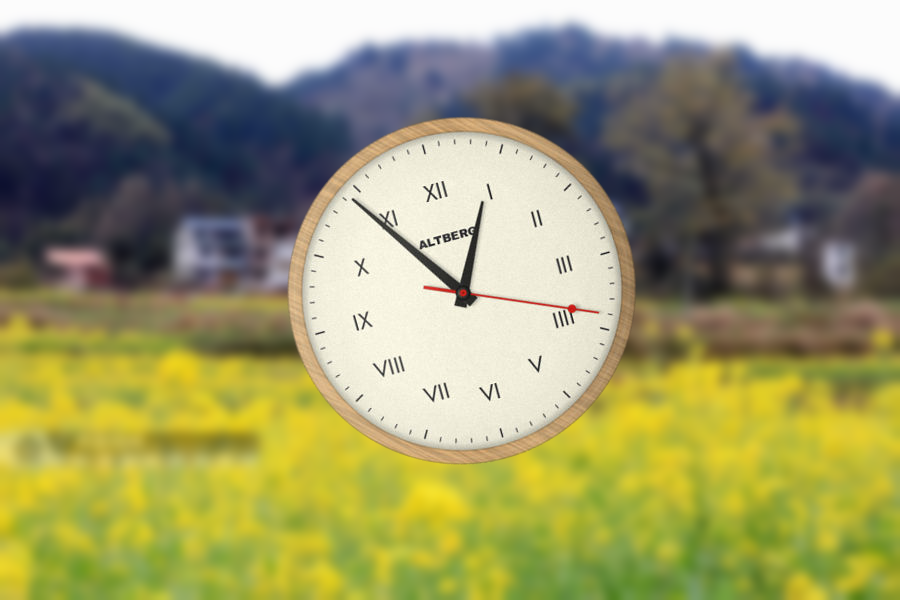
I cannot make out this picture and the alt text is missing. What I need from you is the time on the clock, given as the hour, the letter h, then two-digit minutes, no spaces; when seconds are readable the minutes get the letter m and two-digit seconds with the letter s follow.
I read 12h54m19s
